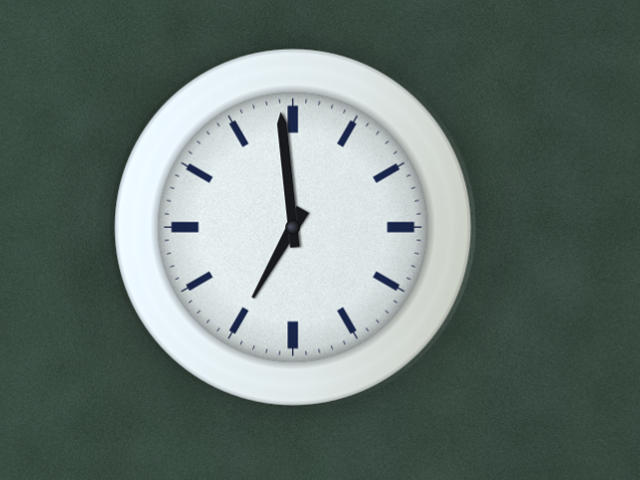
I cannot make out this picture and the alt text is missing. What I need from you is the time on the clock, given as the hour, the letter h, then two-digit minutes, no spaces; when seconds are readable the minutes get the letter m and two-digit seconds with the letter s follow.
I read 6h59
